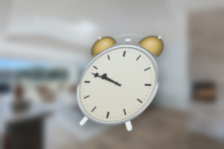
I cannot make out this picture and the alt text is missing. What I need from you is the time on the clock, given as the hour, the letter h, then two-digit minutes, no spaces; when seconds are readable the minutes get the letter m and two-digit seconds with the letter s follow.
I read 9h48
